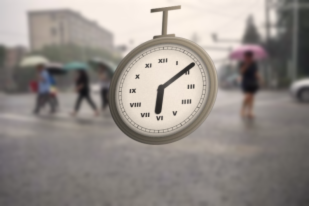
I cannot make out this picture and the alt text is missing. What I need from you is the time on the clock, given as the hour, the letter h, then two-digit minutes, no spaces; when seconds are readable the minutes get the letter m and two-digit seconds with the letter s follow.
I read 6h09
